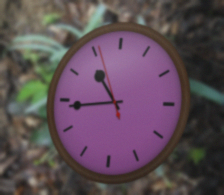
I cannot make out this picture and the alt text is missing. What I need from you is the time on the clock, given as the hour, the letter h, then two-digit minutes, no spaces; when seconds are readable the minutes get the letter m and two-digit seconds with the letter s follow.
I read 10h43m56s
